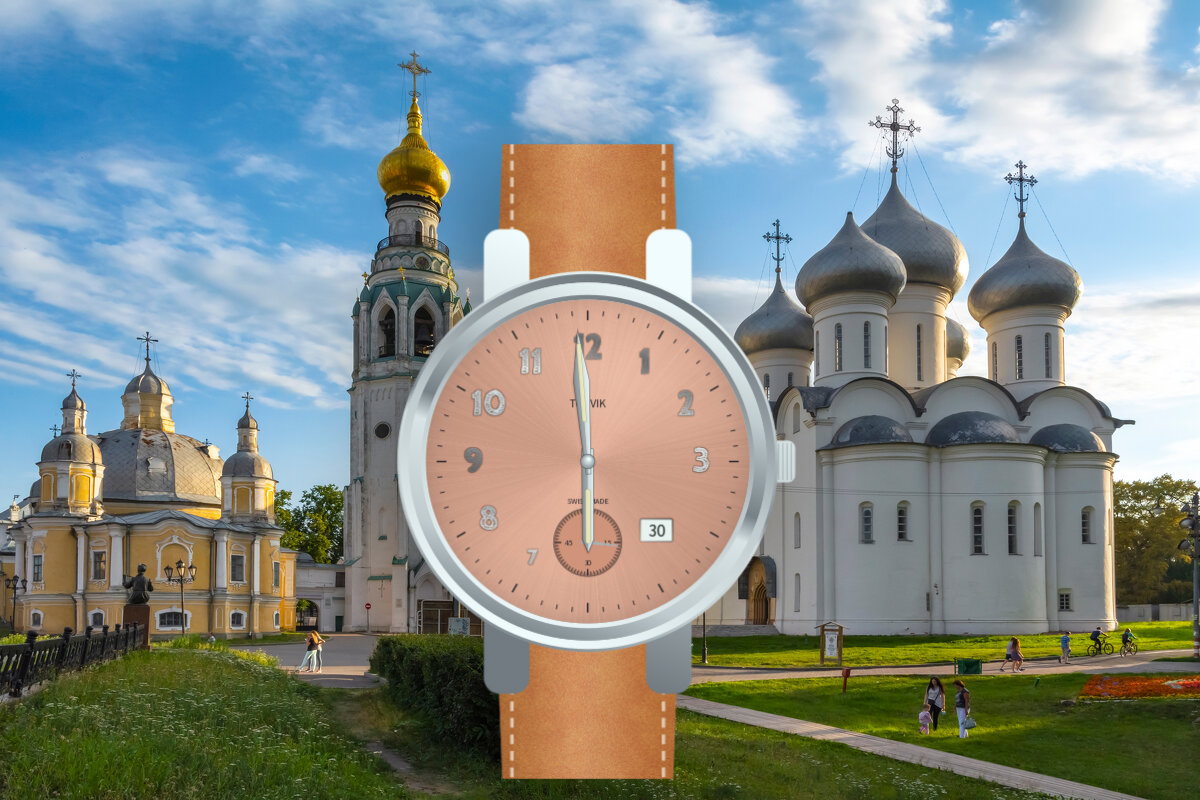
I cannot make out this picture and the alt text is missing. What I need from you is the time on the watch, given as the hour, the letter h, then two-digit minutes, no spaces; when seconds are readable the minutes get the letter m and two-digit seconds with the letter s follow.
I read 5h59m16s
